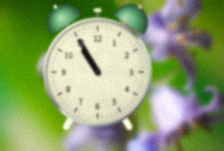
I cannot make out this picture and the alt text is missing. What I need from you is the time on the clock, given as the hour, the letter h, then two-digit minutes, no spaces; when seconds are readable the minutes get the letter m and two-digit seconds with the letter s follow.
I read 10h55
